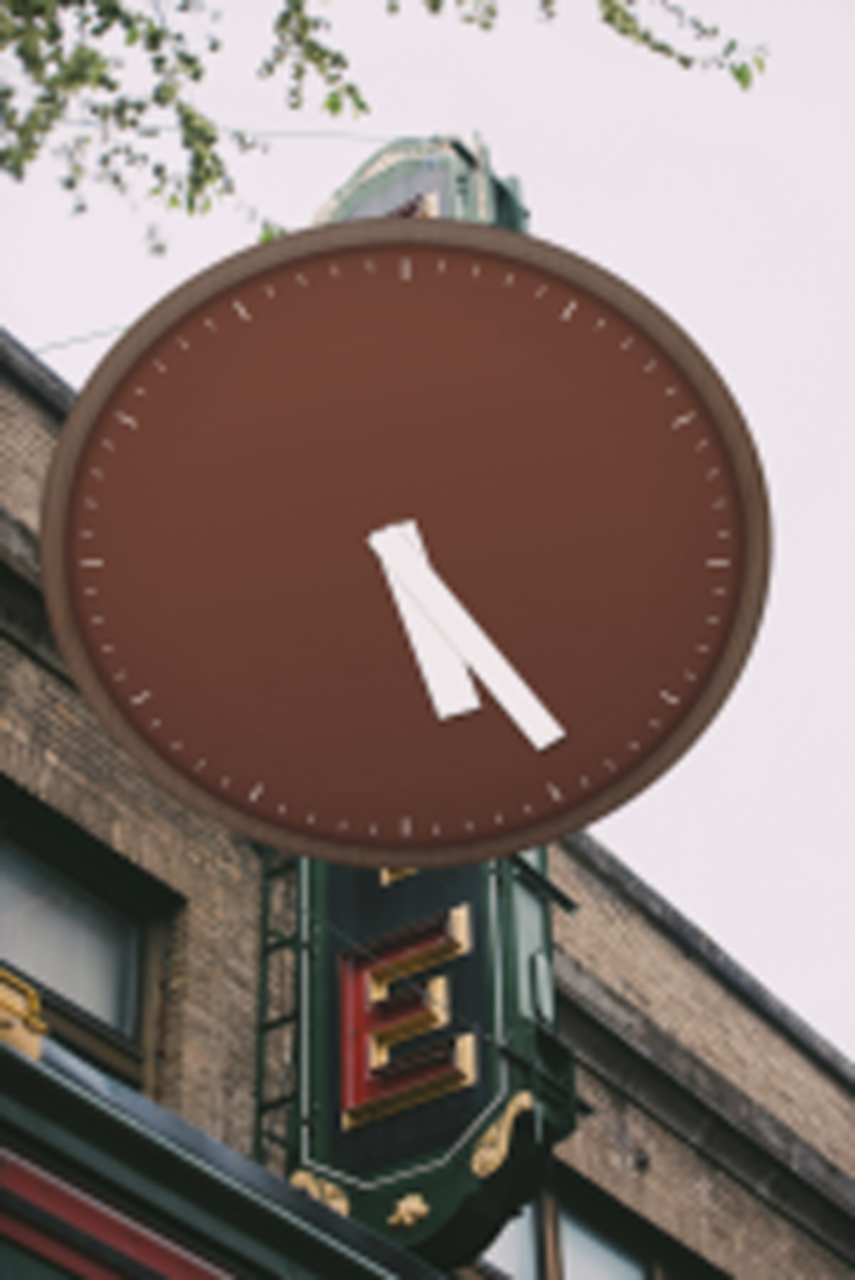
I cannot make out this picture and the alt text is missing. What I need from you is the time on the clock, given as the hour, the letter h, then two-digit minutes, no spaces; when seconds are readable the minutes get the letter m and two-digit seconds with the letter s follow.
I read 5h24
